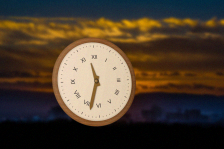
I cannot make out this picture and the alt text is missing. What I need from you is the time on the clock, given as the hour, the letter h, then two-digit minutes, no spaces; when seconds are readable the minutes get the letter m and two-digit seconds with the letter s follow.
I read 11h33
